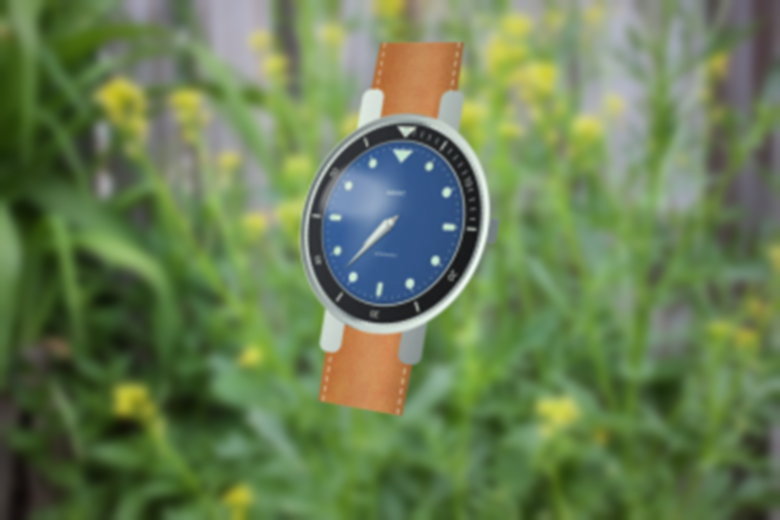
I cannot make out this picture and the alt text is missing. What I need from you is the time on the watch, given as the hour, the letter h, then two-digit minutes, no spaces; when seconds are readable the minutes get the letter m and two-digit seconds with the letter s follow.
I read 7h37
